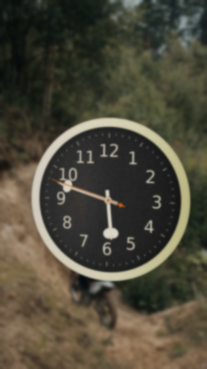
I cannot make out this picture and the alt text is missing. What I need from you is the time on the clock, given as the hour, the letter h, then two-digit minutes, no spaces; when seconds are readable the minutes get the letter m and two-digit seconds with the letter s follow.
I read 5h47m48s
